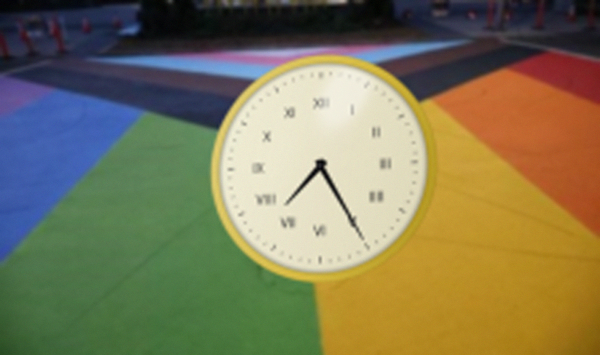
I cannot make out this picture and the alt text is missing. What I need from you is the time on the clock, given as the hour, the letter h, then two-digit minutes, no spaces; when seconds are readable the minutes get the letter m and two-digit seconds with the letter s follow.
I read 7h25
